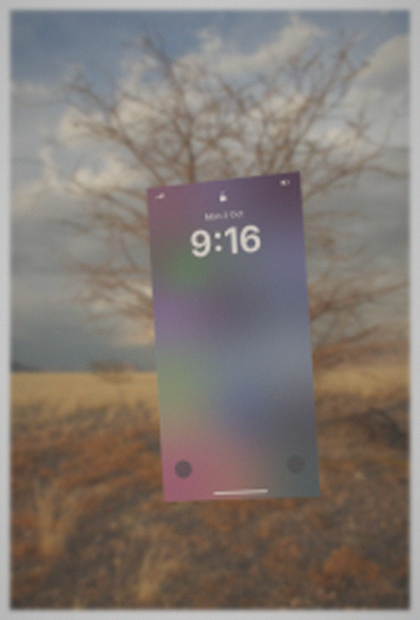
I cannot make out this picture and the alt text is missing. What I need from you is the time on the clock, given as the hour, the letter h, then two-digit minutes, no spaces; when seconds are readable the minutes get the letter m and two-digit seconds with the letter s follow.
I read 9h16
